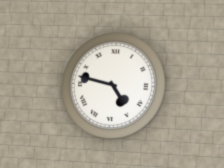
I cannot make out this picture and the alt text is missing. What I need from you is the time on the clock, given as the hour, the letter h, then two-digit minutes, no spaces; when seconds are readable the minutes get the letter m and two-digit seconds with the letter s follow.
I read 4h47
